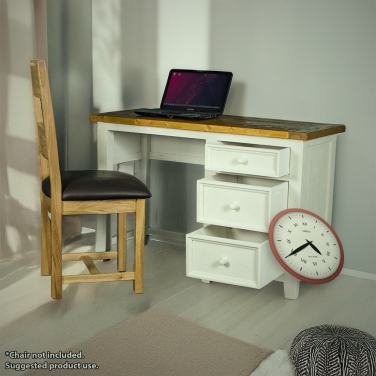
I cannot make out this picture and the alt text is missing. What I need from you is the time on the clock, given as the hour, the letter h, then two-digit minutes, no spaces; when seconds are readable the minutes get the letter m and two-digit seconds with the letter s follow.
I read 4h40
